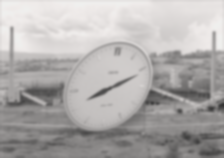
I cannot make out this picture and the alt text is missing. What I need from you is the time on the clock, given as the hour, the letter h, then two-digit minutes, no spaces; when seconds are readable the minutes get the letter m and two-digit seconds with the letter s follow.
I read 8h11
